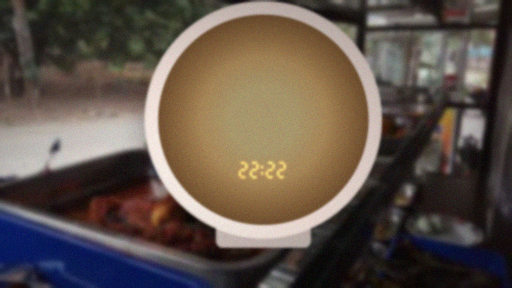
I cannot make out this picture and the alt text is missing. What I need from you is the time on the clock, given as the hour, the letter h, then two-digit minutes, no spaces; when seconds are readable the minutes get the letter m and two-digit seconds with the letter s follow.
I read 22h22
